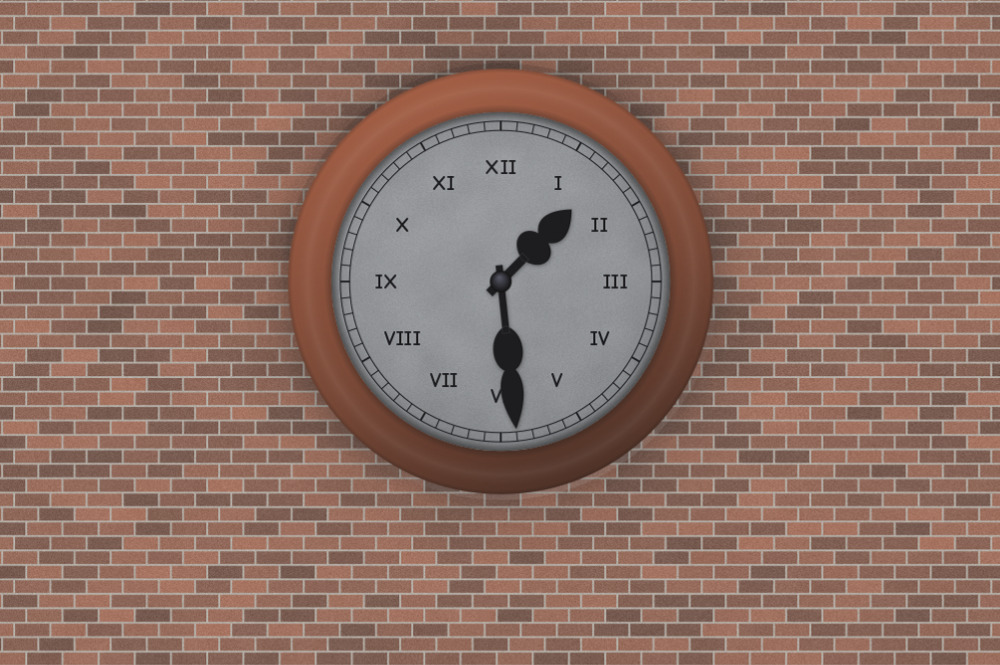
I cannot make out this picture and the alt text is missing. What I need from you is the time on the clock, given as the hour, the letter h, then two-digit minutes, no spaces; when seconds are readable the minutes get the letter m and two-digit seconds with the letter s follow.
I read 1h29
